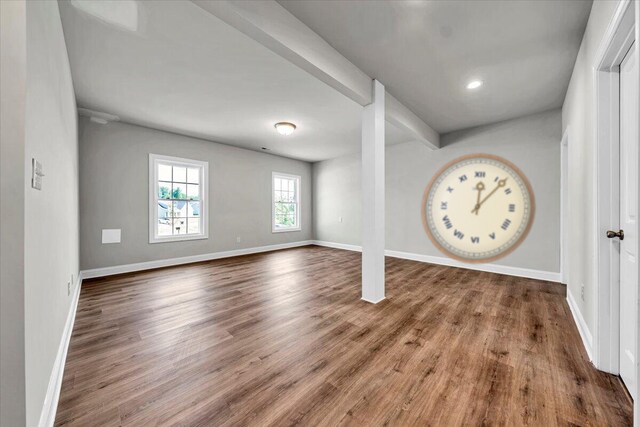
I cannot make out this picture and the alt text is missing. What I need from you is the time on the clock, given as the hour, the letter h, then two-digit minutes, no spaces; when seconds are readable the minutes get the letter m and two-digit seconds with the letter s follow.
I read 12h07
